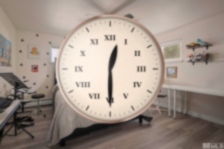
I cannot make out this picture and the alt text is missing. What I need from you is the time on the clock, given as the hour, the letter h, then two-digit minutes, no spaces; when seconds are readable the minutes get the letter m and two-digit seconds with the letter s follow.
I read 12h30
